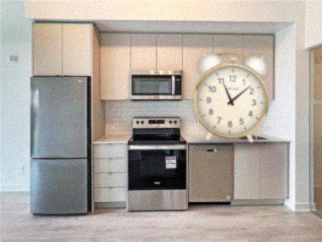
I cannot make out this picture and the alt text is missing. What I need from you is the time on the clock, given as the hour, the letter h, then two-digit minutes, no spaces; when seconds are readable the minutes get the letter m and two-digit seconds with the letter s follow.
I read 11h08
